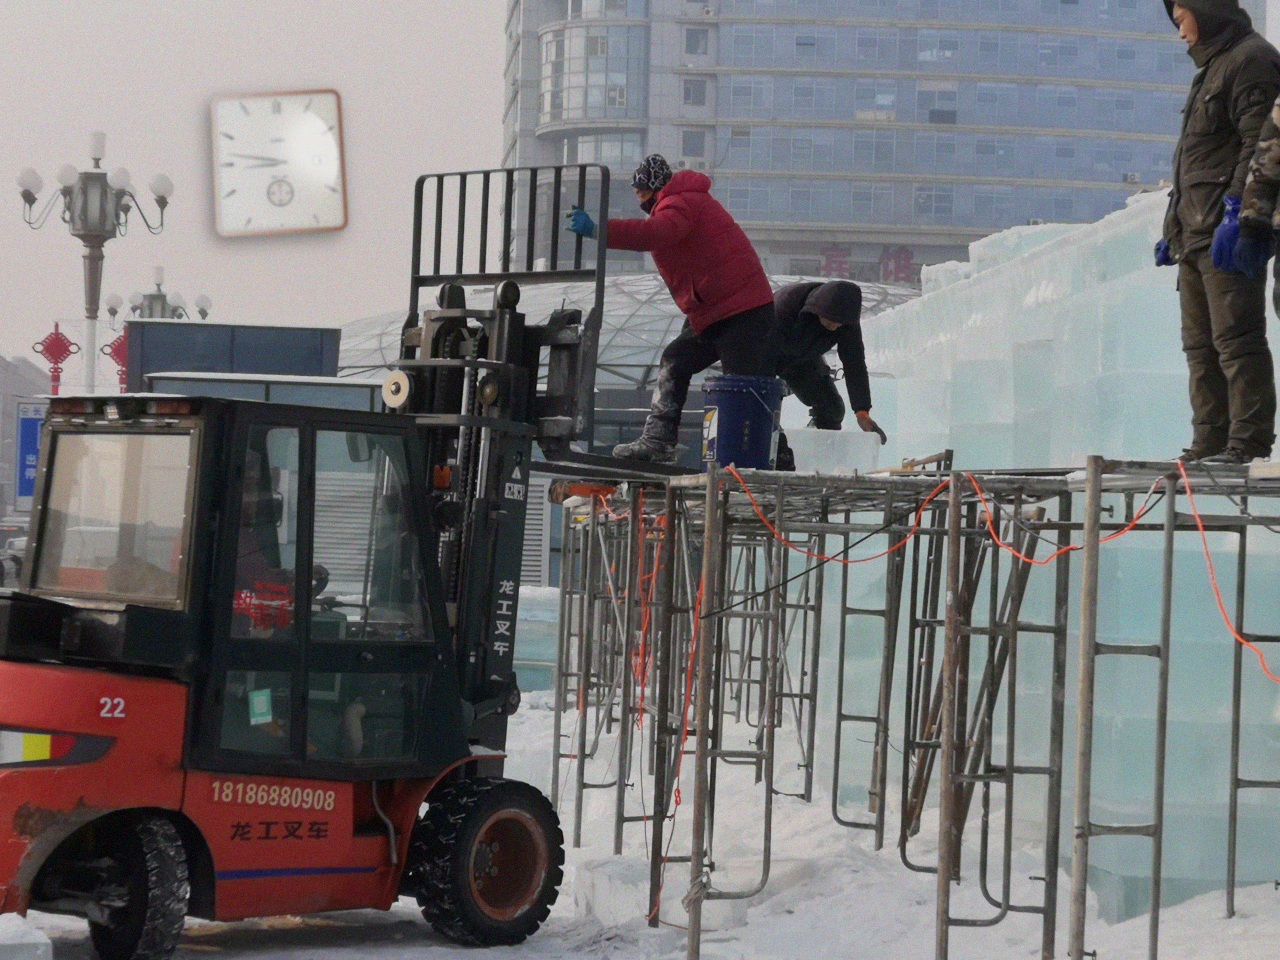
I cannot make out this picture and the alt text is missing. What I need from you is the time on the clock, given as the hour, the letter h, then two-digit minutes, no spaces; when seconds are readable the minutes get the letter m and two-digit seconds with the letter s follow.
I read 8h47
